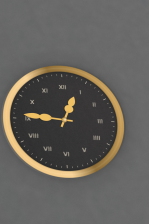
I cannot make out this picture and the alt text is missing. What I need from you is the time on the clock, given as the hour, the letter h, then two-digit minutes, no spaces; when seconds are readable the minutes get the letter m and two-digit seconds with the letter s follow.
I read 12h46
